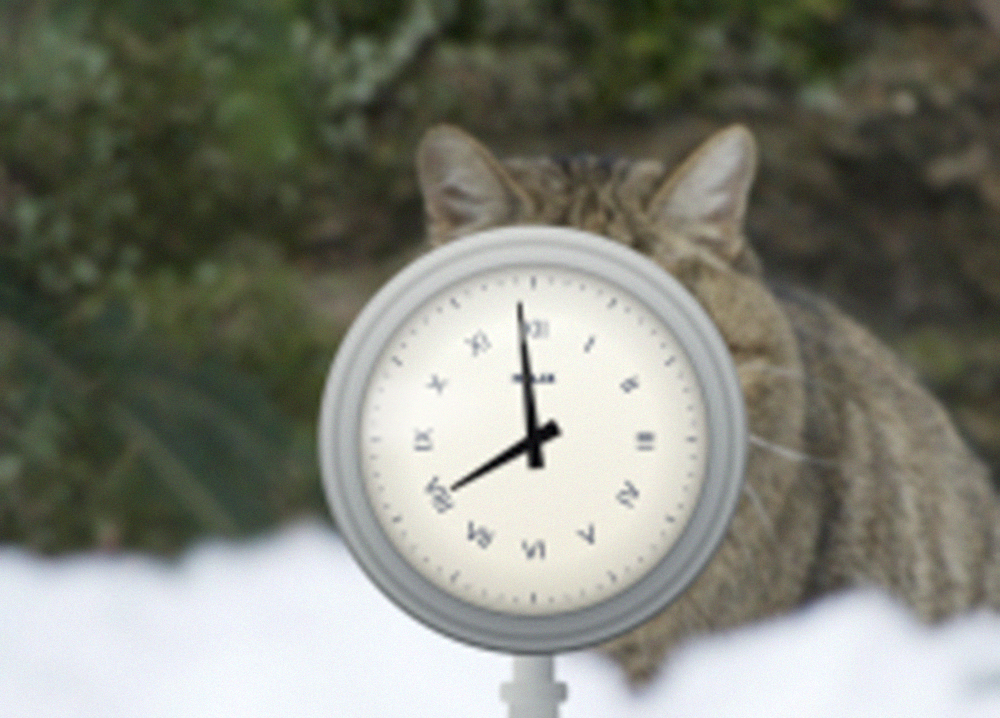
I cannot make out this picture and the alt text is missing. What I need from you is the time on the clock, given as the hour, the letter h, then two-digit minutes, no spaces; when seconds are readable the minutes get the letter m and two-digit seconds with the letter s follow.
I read 7h59
